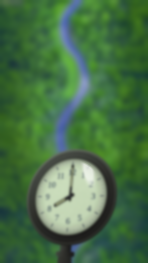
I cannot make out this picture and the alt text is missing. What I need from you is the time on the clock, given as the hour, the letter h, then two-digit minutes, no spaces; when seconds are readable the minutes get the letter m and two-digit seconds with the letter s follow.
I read 8h00
